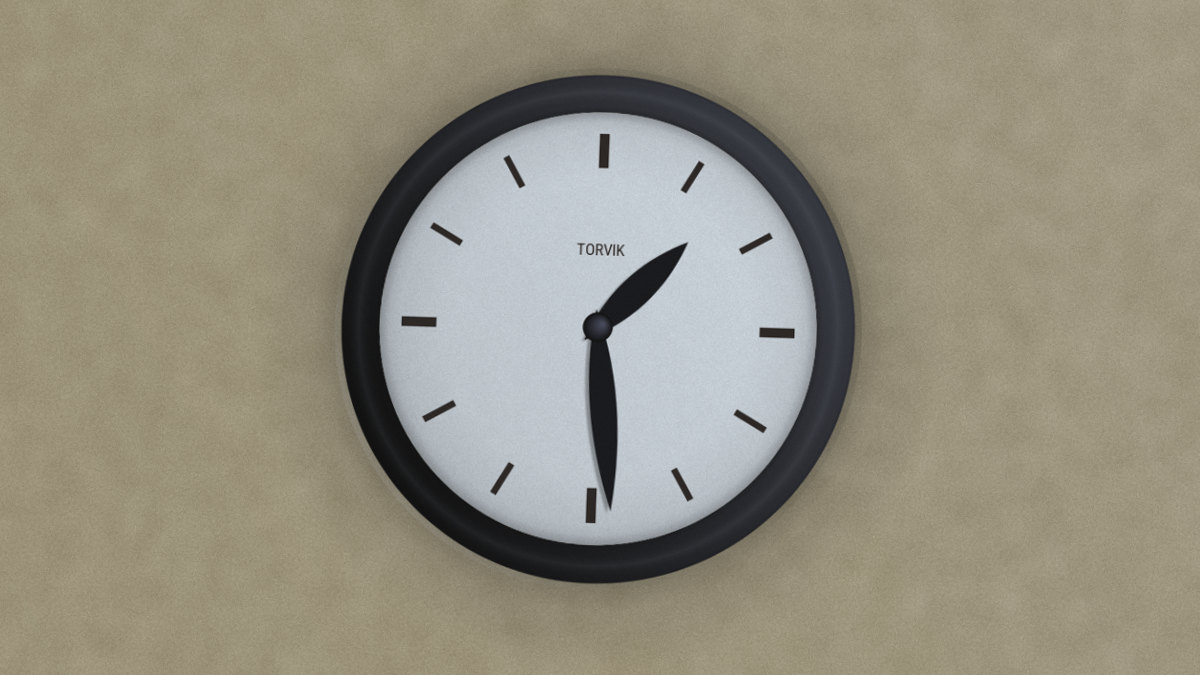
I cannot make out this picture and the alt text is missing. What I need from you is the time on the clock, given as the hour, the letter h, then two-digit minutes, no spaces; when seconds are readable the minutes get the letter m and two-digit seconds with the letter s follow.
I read 1h29
